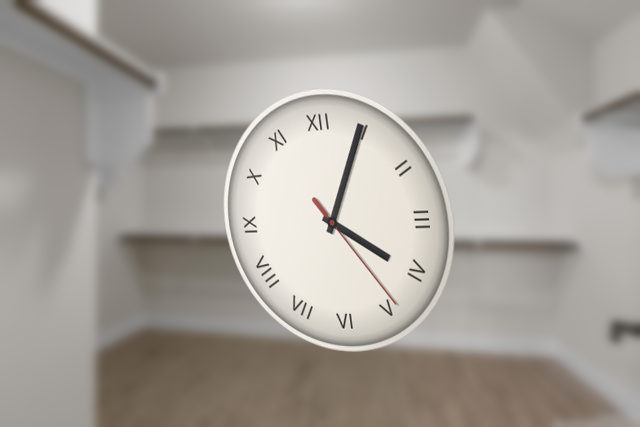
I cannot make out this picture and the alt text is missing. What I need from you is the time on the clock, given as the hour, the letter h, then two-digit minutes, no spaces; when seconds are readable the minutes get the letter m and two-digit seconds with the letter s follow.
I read 4h04m24s
